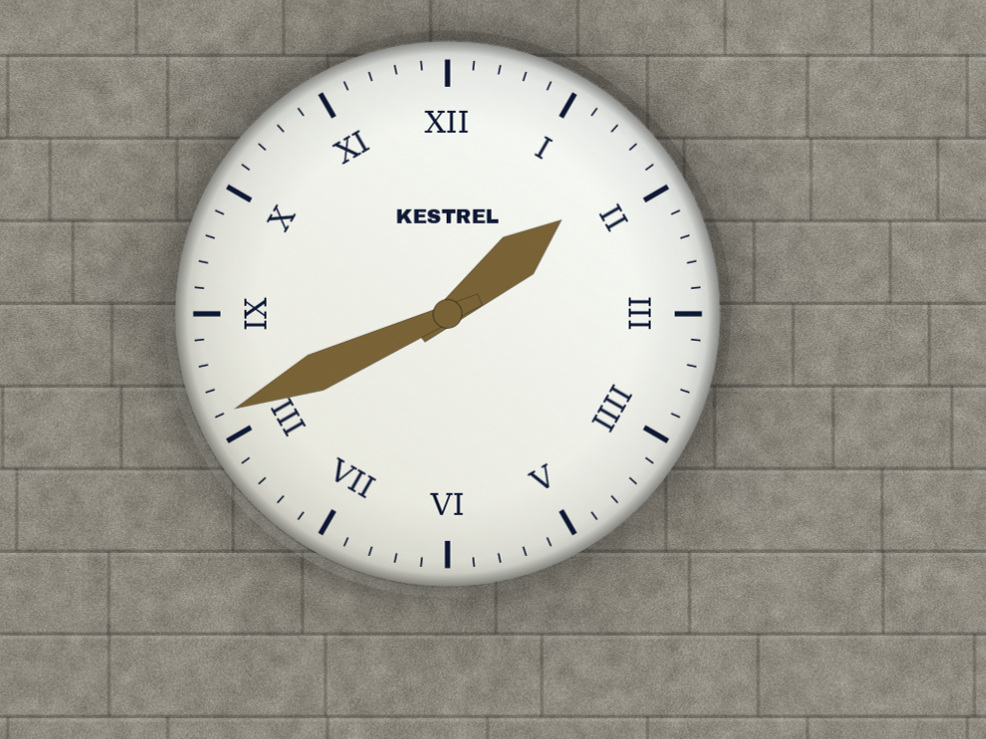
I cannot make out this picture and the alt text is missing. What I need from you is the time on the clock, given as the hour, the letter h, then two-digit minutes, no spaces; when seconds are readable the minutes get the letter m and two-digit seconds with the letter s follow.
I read 1h41
